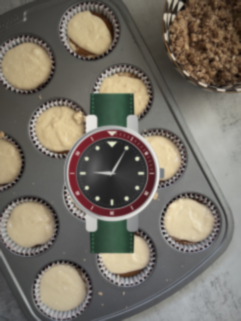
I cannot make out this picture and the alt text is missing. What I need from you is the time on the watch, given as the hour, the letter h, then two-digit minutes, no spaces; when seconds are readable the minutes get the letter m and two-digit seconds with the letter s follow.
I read 9h05
